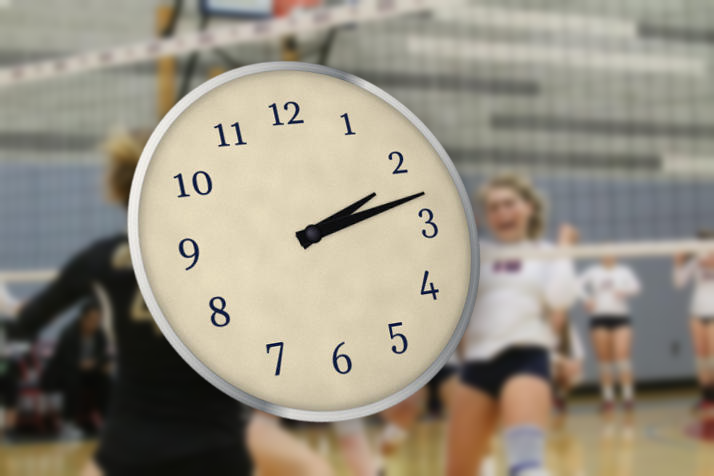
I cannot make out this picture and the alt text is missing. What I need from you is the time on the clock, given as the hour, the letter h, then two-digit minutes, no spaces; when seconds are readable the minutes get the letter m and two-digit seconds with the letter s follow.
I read 2h13
